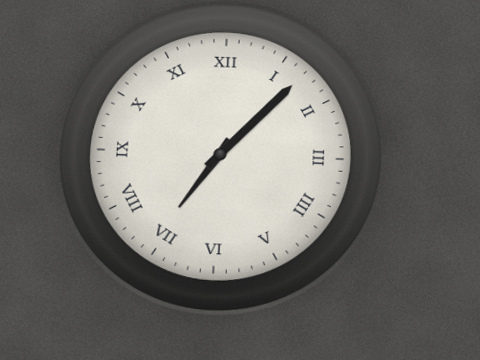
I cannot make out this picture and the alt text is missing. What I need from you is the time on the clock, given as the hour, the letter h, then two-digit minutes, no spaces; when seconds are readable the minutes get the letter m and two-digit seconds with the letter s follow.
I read 7h07
